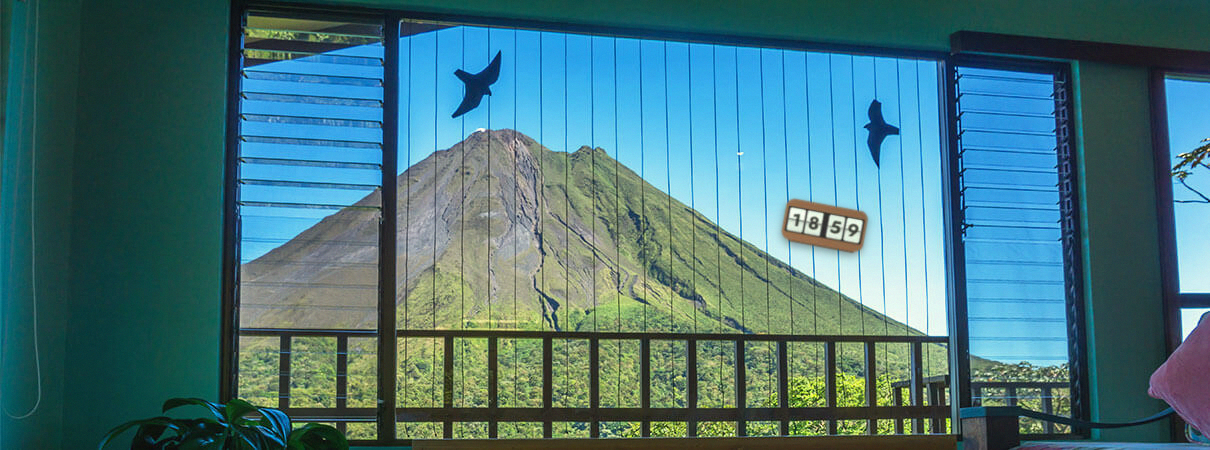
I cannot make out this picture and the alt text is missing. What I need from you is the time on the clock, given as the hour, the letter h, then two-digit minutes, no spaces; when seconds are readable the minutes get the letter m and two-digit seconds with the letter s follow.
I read 18h59
